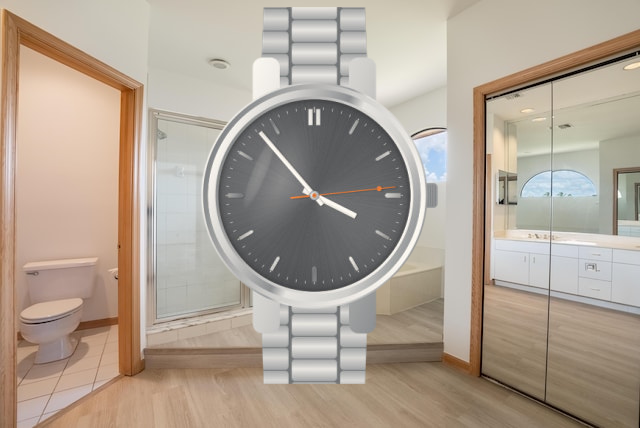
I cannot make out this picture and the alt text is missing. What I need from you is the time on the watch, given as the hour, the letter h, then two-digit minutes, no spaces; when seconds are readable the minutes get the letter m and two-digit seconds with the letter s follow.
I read 3h53m14s
